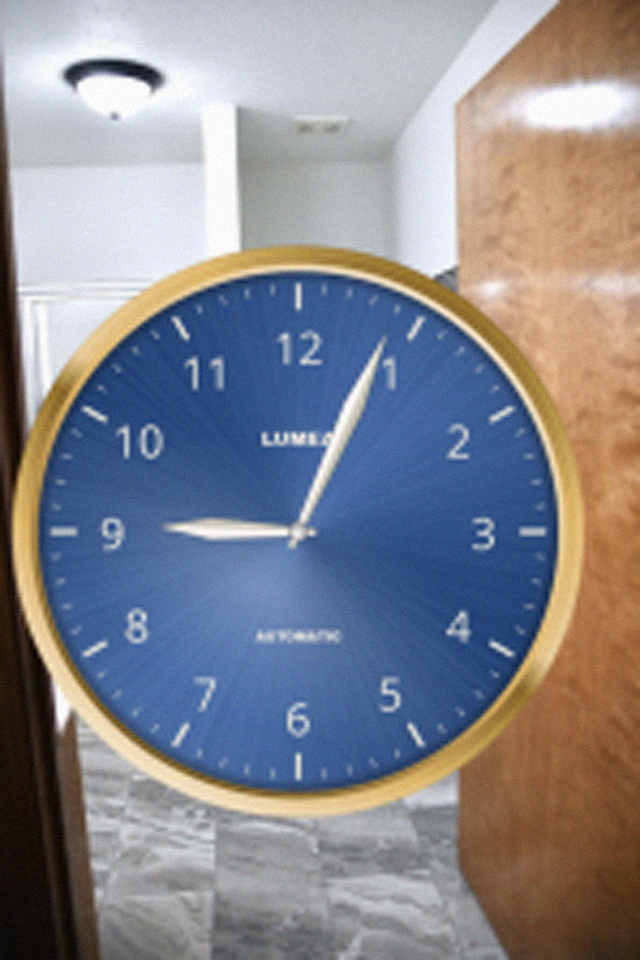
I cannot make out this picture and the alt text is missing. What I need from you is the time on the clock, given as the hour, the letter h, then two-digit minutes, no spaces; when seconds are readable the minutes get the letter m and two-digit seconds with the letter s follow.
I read 9h04
